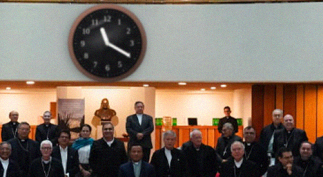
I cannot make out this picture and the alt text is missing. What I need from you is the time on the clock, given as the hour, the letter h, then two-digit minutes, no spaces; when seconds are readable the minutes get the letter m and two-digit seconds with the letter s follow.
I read 11h20
